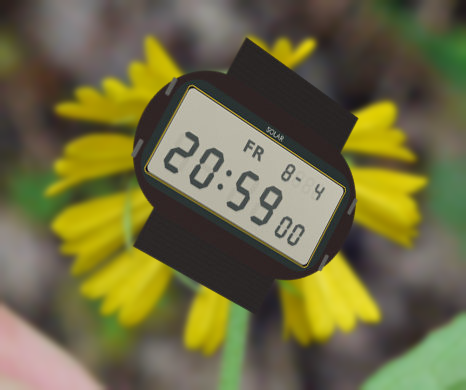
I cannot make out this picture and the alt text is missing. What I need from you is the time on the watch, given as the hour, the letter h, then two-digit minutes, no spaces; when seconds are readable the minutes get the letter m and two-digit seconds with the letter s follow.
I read 20h59m00s
